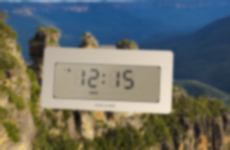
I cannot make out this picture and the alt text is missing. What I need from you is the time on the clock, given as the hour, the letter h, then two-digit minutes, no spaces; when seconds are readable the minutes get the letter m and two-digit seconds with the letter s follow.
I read 12h15
